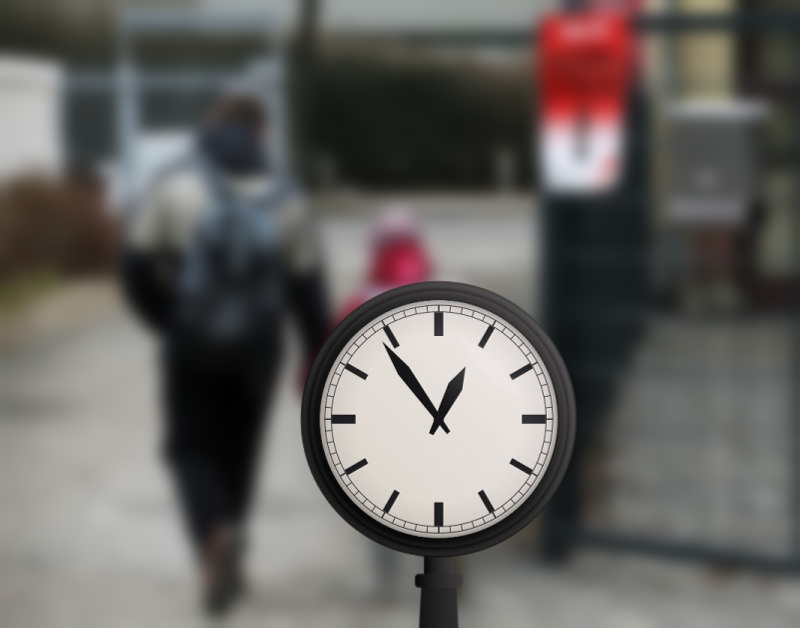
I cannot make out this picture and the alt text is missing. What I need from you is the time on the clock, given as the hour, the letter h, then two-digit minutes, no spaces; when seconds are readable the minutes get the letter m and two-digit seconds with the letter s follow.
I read 12h54
